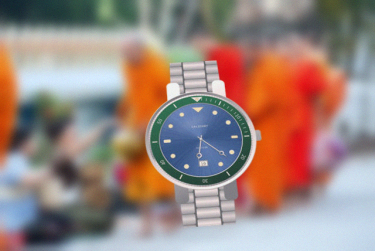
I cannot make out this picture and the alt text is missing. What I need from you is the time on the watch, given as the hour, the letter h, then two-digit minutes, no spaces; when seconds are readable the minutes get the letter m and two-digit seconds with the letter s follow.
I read 6h22
